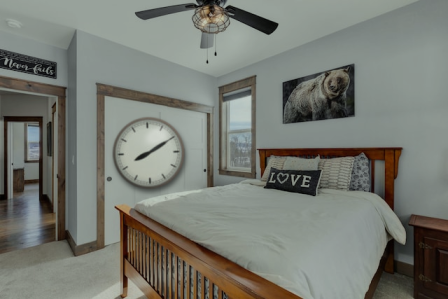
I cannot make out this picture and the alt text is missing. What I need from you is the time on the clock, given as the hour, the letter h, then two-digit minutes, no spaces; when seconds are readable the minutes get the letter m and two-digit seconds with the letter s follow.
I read 8h10
